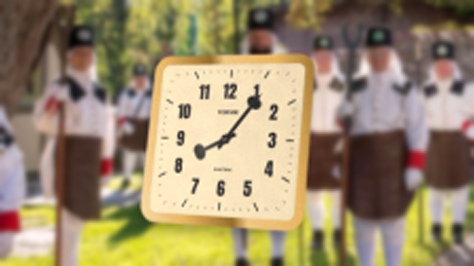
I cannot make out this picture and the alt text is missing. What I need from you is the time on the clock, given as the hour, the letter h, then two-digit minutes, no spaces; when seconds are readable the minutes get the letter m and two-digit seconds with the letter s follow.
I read 8h06
